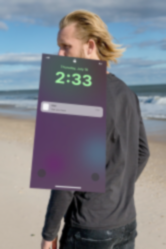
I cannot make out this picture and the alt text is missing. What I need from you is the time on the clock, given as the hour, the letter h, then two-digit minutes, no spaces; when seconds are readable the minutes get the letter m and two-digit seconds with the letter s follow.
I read 2h33
